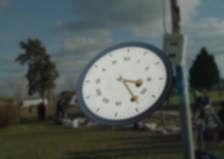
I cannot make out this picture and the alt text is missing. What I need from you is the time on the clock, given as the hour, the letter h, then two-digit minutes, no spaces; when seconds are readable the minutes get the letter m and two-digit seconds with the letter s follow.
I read 3h24
